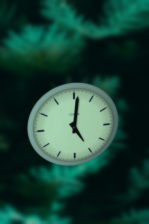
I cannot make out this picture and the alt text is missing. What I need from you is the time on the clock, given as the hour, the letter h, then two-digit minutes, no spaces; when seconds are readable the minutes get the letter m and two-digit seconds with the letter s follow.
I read 5h01
